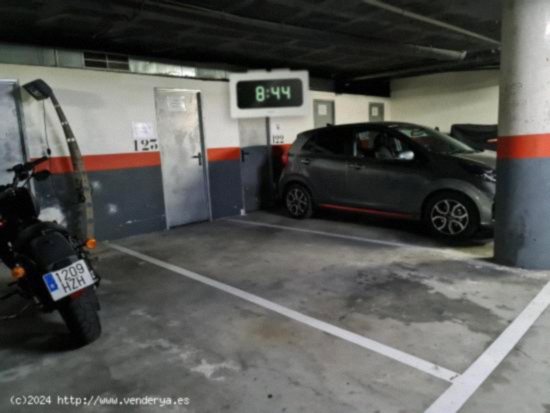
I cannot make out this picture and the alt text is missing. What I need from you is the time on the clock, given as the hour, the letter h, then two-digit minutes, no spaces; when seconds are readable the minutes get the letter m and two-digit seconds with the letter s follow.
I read 8h44
